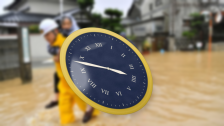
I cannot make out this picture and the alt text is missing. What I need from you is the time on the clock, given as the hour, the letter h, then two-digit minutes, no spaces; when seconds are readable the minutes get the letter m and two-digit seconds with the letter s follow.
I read 3h48
